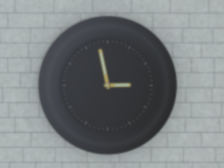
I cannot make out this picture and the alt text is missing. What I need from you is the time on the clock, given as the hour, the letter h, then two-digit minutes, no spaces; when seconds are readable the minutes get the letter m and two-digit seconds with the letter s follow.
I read 2h58
